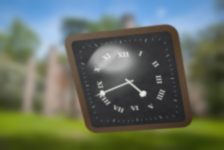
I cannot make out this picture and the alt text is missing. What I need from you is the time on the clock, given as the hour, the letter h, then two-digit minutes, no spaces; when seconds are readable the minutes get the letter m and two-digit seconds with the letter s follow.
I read 4h42
